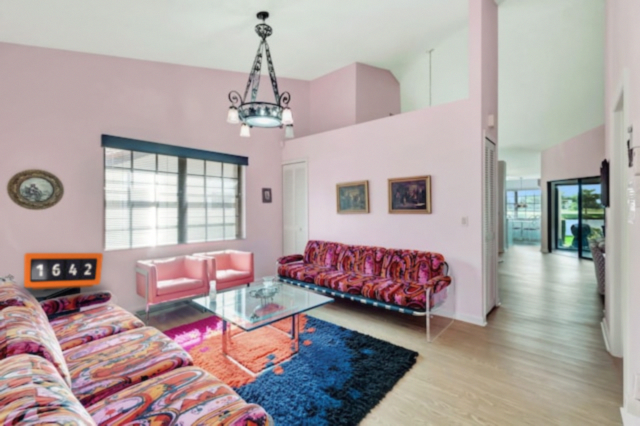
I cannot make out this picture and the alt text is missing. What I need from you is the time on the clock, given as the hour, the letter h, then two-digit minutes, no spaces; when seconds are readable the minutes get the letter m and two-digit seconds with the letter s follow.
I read 16h42
